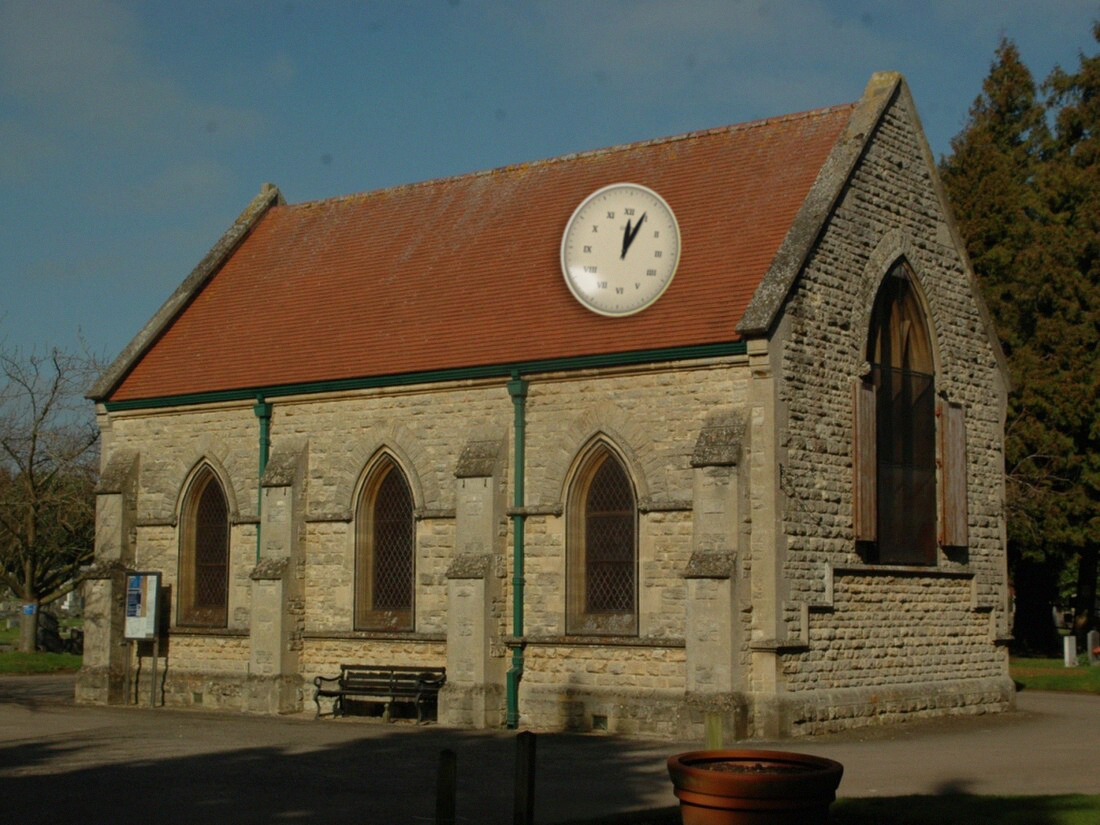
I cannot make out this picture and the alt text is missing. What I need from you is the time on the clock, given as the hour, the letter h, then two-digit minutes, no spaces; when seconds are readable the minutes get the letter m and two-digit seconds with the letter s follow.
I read 12h04
